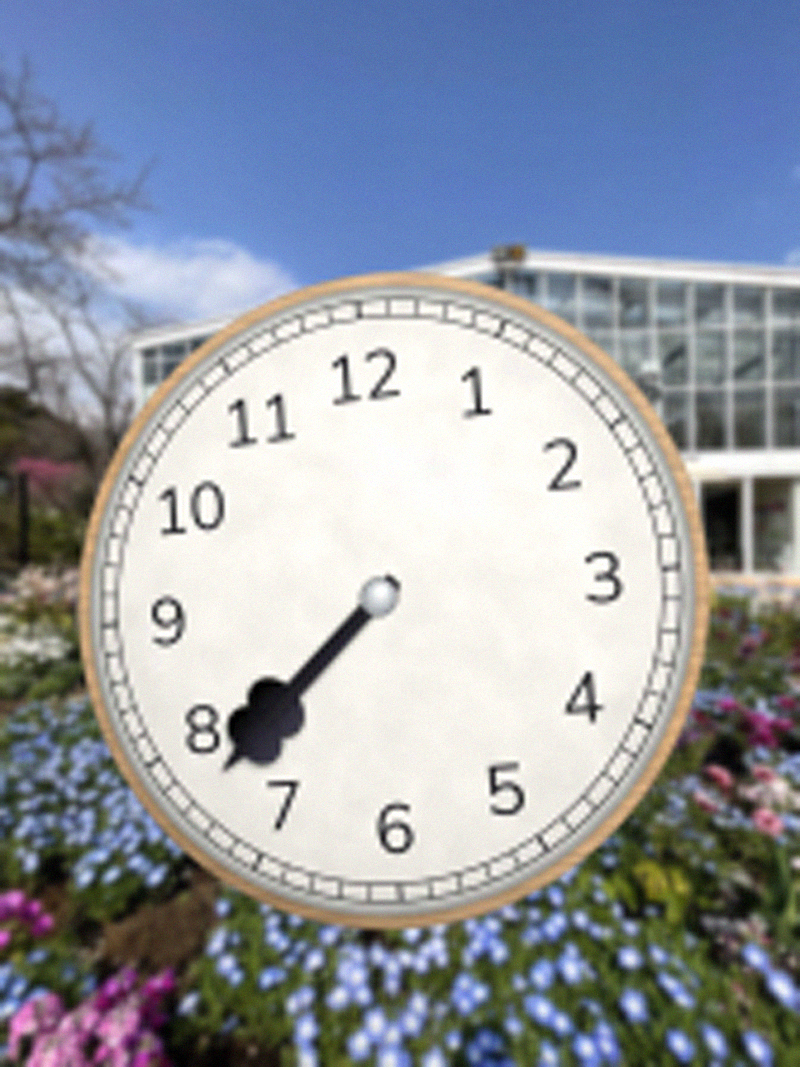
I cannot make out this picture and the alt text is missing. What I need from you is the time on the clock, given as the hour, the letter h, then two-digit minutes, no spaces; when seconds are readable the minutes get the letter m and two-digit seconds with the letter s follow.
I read 7h38
